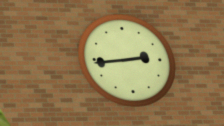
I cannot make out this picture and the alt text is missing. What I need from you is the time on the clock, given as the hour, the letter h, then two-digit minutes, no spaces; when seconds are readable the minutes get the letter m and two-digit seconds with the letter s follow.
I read 2h44
